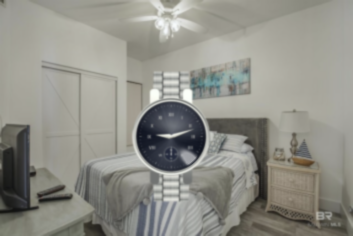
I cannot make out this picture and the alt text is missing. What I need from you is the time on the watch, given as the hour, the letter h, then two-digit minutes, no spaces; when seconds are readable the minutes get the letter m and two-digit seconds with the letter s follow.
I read 9h12
